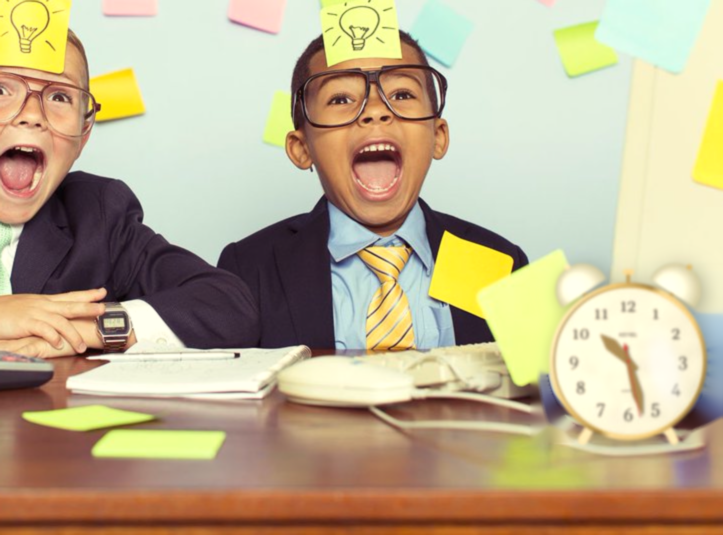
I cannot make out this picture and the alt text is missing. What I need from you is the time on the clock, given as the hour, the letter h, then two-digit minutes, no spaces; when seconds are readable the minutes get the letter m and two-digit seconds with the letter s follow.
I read 10h27m28s
